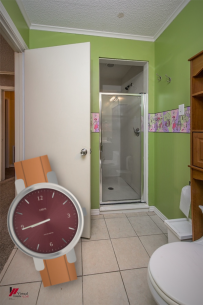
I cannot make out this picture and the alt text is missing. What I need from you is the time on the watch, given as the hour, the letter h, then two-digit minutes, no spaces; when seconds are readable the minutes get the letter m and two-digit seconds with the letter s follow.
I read 8h44
